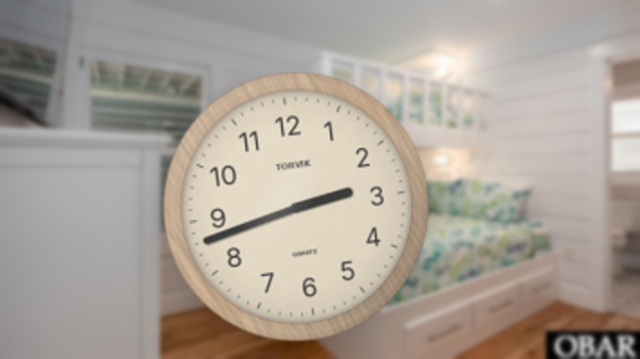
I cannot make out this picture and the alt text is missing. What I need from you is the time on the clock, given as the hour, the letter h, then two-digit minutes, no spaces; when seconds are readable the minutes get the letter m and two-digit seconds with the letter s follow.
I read 2h43
